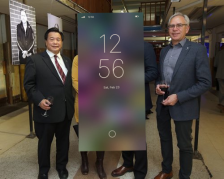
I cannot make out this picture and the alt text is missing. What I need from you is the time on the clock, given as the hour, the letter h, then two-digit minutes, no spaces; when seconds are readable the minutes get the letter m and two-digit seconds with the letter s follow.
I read 12h56
